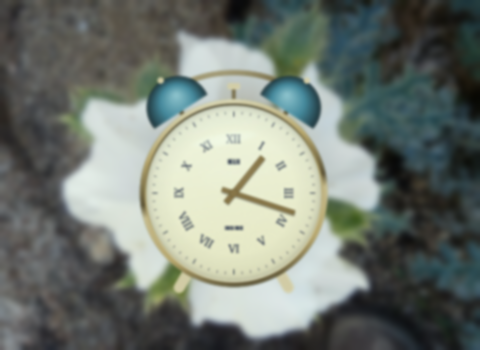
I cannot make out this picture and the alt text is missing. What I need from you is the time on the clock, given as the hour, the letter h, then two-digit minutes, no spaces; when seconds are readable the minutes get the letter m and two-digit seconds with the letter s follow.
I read 1h18
